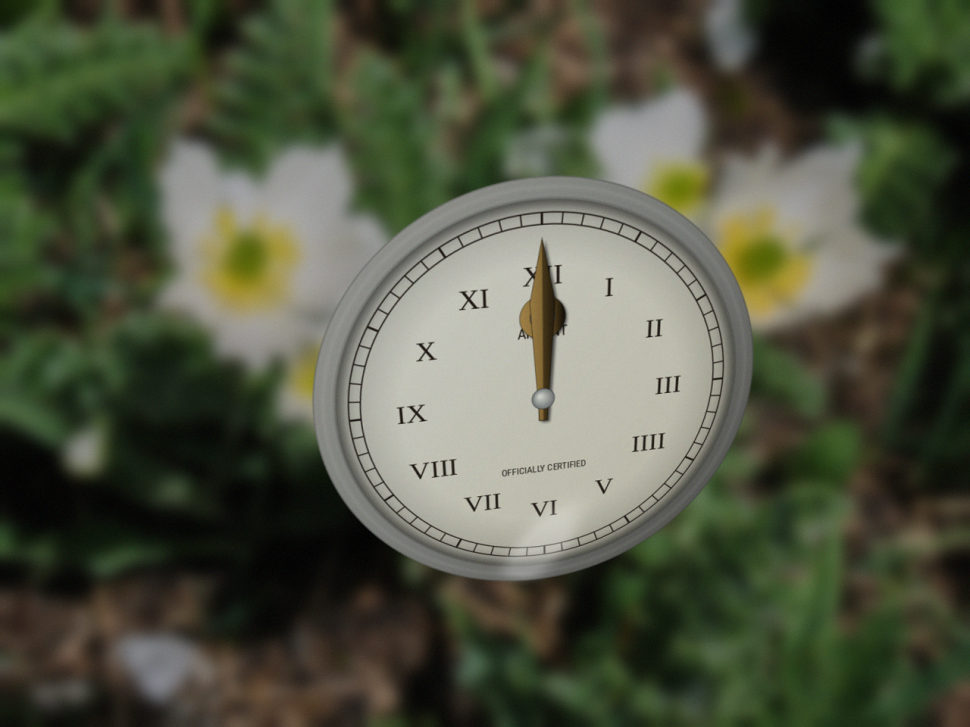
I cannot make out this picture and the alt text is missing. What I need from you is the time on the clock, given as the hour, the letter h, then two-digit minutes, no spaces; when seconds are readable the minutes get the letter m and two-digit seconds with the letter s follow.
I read 12h00
